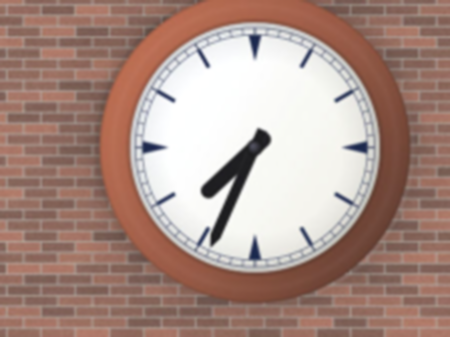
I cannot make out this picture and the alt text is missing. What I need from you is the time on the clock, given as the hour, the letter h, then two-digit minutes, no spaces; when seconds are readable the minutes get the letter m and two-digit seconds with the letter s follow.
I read 7h34
